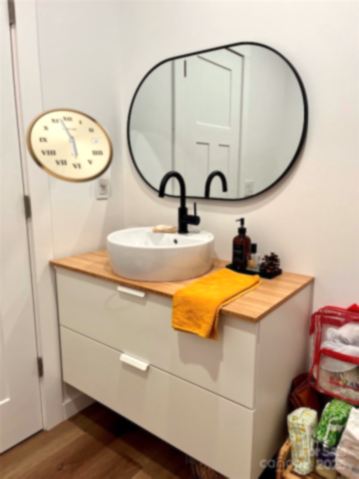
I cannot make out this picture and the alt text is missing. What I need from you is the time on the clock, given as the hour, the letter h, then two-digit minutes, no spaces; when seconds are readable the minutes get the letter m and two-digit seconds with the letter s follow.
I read 5h57
